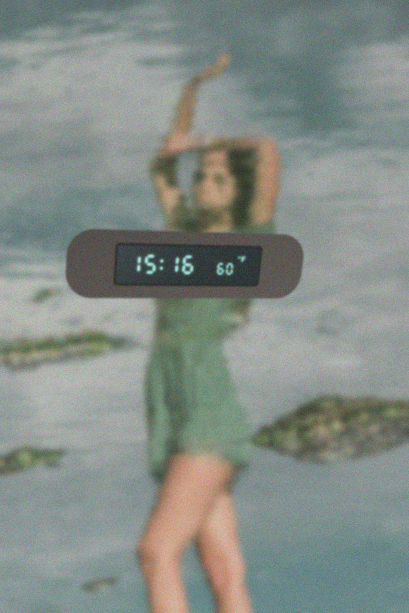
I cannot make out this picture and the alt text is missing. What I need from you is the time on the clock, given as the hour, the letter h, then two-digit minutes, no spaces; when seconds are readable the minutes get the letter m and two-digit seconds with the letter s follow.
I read 15h16
